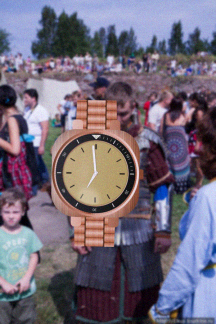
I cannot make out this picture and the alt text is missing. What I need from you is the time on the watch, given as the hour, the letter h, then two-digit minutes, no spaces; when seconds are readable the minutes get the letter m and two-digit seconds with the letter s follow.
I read 6h59
